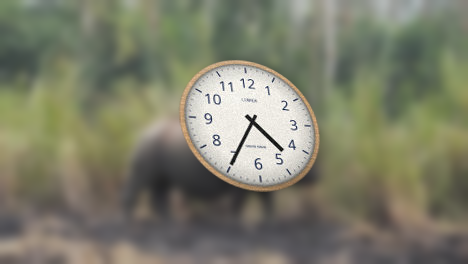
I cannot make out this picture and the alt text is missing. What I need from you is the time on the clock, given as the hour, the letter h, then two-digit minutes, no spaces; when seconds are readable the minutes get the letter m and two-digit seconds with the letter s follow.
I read 4h35
